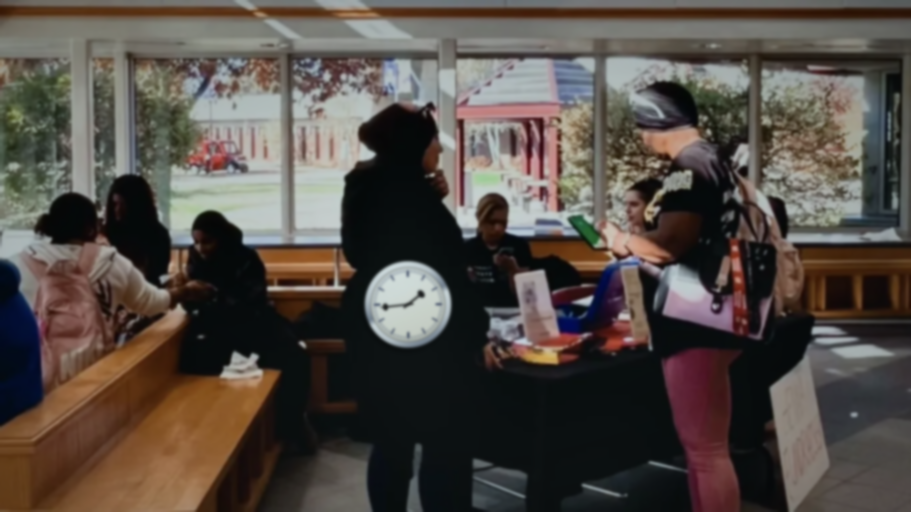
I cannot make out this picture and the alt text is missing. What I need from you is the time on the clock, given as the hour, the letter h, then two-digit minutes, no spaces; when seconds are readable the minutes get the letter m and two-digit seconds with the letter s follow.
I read 1h44
